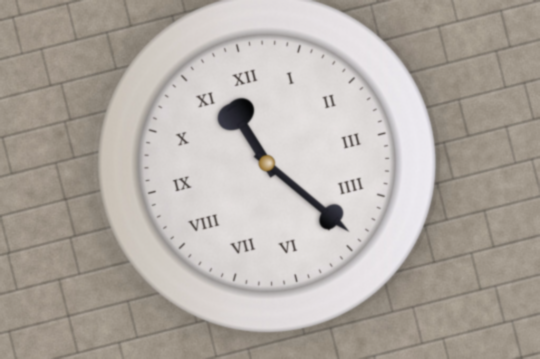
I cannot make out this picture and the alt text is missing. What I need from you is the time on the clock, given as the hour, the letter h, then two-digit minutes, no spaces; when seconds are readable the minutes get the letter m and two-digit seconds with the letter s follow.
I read 11h24
